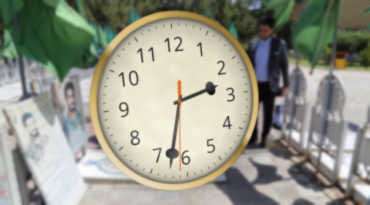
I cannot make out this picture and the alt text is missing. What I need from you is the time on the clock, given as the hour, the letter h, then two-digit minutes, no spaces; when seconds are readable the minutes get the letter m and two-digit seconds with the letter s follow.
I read 2h32m31s
